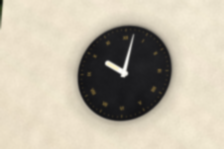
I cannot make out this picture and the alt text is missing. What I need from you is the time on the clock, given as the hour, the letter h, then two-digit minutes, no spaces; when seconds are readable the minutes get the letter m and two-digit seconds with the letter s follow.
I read 10h02
